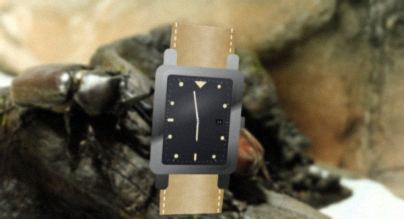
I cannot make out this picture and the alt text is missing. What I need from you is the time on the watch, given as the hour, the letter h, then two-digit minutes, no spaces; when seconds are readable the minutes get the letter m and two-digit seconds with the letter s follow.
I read 5h58
